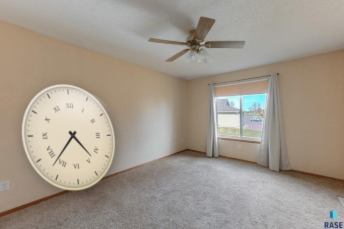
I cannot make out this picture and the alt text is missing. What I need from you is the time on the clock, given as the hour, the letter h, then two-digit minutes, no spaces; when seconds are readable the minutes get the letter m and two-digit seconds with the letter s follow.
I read 4h37
